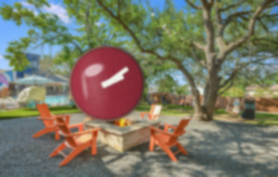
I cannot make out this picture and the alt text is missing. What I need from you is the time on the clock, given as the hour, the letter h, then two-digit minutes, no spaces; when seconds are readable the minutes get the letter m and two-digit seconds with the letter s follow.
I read 2h09
